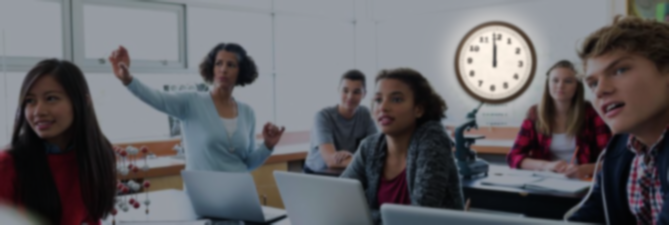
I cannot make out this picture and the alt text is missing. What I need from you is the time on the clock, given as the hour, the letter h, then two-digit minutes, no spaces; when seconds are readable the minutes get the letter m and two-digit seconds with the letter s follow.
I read 11h59
